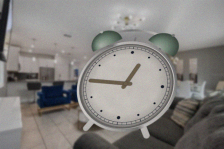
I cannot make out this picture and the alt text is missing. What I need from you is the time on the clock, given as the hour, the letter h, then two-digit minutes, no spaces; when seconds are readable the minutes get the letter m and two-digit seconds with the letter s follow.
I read 12h45
